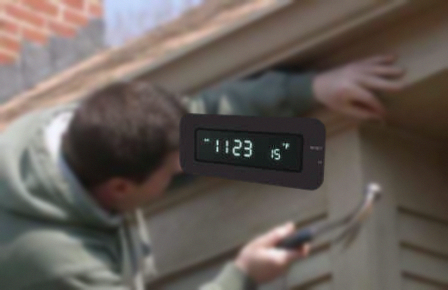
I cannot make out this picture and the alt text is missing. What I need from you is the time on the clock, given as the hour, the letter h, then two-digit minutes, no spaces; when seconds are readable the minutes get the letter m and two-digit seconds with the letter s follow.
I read 11h23
